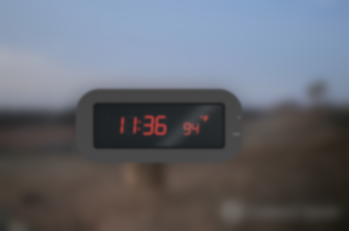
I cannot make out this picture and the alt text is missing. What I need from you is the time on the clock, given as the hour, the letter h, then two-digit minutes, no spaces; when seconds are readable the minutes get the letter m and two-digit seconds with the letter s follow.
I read 11h36
